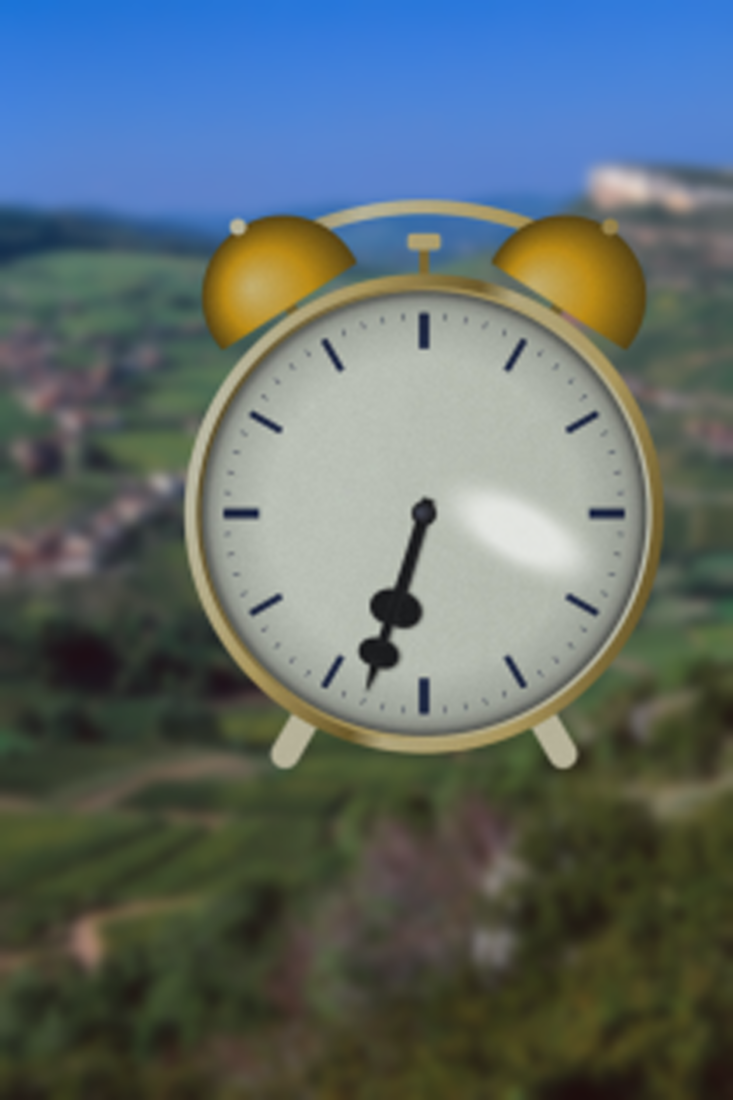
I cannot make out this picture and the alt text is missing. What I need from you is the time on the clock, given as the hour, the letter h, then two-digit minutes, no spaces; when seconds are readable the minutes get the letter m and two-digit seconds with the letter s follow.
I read 6h33
